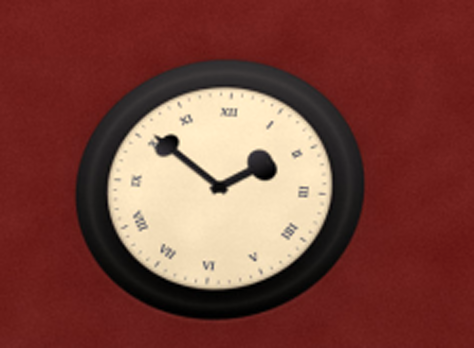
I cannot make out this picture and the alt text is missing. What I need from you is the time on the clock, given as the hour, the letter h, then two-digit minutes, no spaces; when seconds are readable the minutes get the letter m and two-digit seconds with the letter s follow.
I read 1h51
